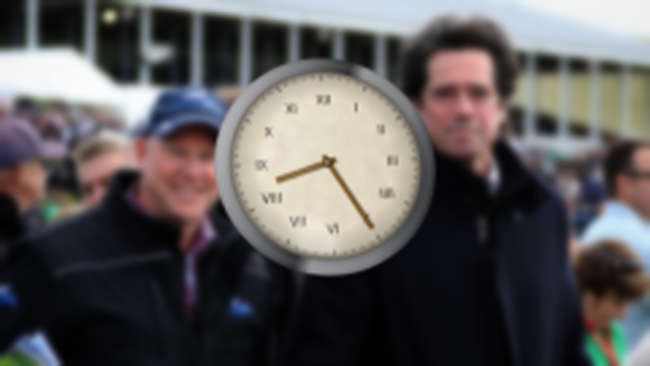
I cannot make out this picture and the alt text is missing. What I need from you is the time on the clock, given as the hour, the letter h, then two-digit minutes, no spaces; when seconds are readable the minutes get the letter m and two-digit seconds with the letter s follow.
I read 8h25
